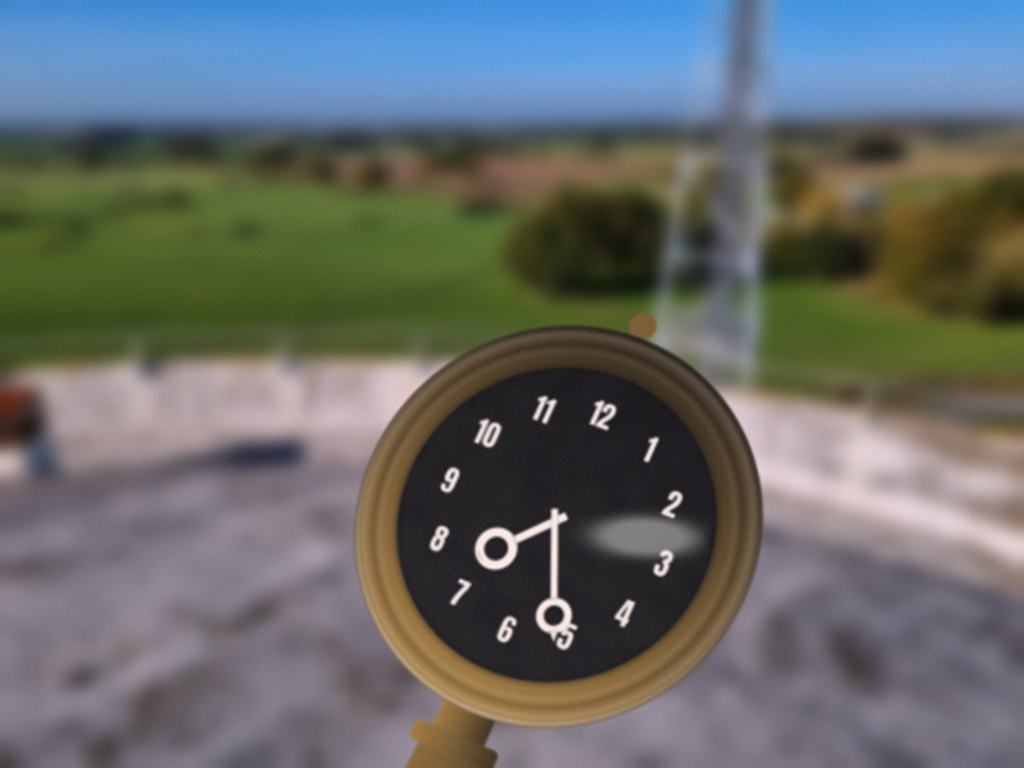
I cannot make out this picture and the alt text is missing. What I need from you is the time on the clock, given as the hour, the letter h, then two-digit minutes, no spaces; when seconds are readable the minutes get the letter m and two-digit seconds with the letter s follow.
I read 7h26
